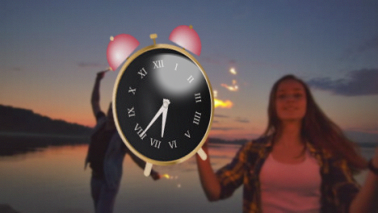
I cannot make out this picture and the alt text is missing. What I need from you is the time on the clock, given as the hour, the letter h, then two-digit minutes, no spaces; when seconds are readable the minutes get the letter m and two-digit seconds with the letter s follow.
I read 6h39
